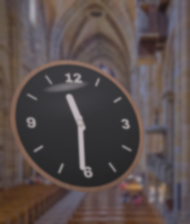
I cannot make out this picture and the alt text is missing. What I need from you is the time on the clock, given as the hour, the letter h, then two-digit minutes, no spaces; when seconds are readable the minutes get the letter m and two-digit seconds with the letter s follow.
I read 11h31
